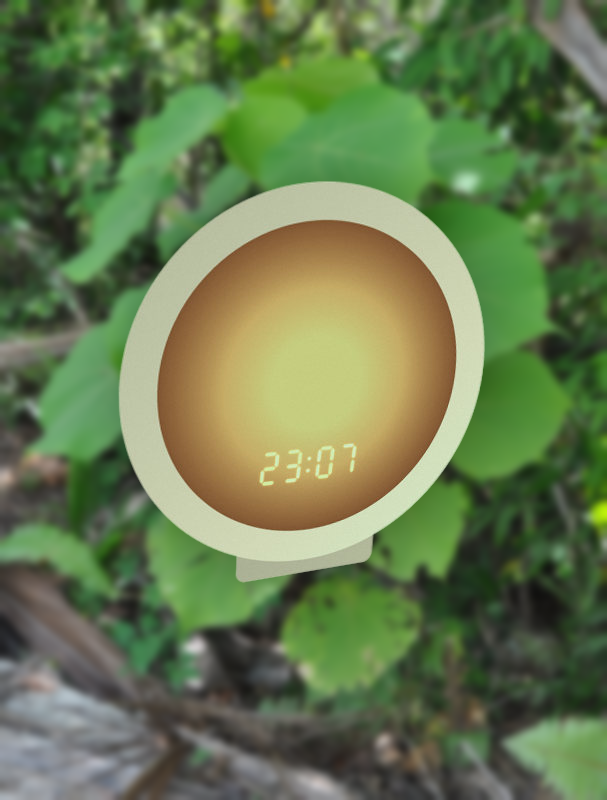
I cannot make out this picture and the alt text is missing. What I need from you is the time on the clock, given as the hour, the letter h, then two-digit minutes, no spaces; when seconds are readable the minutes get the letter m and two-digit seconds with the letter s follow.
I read 23h07
